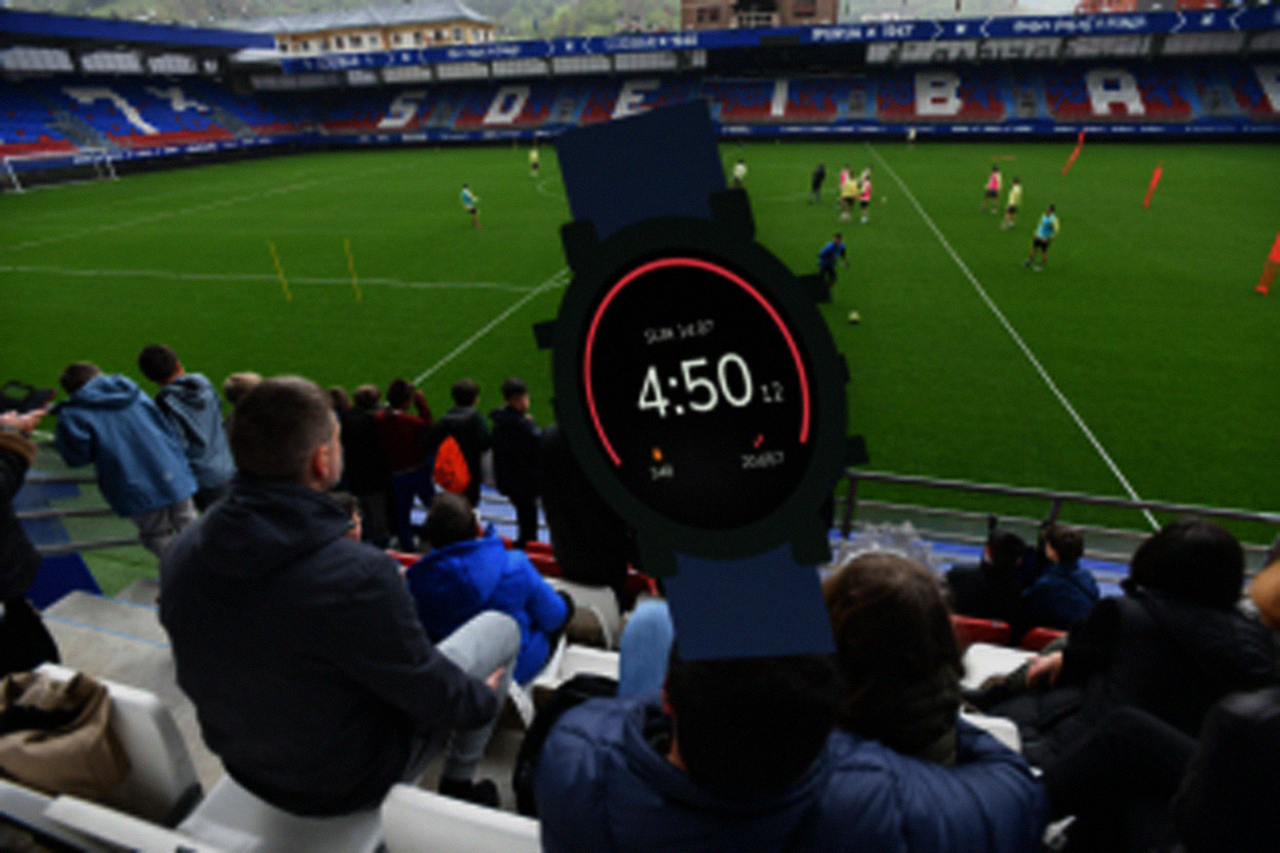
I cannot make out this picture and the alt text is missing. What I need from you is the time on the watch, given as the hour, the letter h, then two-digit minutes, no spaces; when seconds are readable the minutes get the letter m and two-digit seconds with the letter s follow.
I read 4h50
